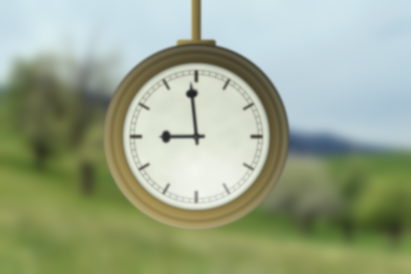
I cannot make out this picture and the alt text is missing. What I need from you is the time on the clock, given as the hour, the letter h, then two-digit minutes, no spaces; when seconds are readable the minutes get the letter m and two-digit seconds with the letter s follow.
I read 8h59
